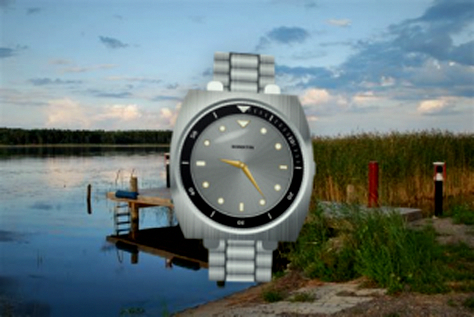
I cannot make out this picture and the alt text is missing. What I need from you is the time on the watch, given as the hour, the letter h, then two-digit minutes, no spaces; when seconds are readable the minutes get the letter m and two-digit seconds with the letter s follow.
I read 9h24
